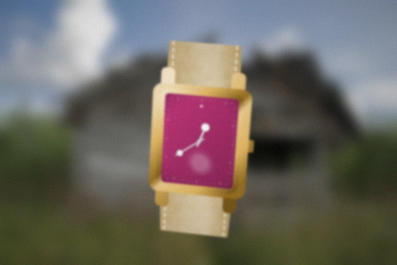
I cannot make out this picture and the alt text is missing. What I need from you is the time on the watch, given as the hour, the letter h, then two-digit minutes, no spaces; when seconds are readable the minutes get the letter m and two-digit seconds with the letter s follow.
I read 12h39
